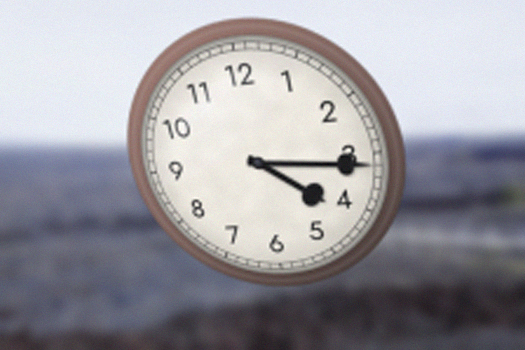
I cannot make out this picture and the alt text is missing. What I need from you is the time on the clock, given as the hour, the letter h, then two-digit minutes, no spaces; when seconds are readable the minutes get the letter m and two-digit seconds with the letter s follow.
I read 4h16
